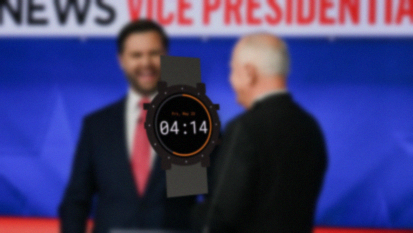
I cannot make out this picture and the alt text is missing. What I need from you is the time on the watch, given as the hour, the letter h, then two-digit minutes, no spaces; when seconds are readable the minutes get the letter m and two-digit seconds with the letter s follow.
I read 4h14
